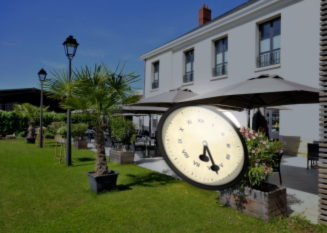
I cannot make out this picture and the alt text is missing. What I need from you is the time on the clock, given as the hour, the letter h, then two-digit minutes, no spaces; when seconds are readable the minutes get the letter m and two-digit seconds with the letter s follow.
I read 6h28
